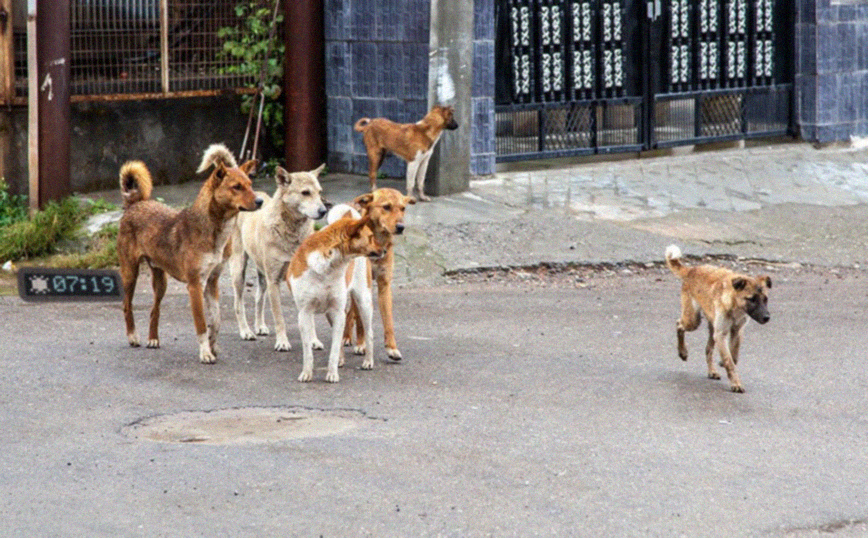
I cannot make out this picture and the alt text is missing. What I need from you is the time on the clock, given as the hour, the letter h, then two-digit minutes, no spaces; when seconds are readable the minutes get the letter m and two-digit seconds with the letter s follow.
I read 7h19
